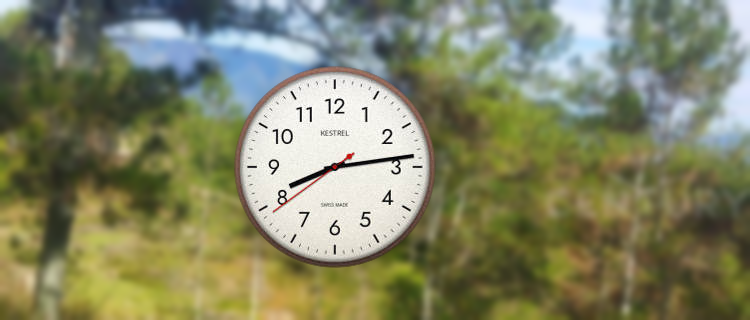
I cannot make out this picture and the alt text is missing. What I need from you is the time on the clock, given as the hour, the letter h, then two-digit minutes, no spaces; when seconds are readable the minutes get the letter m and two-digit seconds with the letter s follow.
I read 8h13m39s
